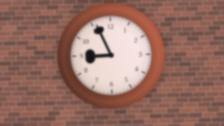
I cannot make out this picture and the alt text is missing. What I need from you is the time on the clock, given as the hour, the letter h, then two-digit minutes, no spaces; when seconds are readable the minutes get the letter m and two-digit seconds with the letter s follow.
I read 8h56
